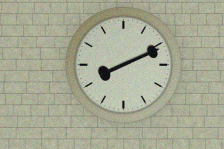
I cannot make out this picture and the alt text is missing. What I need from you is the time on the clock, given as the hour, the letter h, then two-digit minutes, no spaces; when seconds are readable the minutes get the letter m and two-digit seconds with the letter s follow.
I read 8h11
